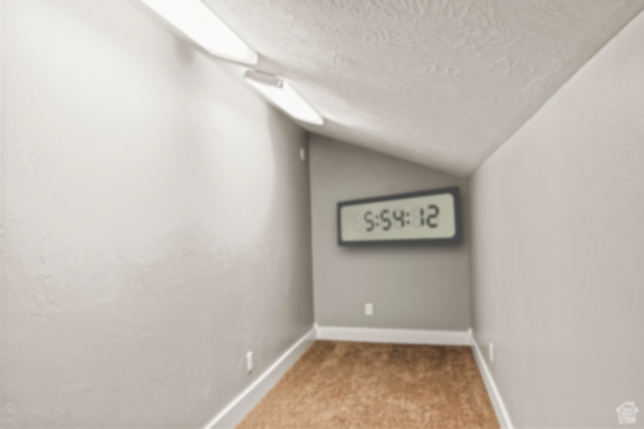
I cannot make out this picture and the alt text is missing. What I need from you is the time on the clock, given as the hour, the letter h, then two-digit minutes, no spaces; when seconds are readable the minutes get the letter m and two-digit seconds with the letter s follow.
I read 5h54m12s
